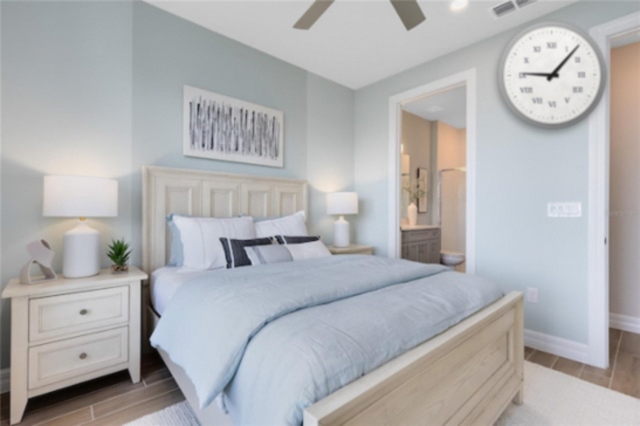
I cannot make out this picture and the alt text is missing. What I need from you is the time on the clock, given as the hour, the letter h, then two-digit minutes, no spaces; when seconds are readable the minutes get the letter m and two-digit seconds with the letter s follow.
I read 9h07
